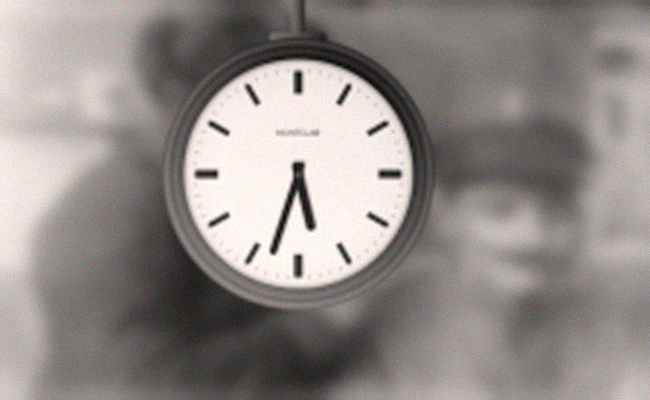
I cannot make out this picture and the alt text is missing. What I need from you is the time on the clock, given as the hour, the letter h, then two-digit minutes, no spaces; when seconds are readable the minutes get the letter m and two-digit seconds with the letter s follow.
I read 5h33
